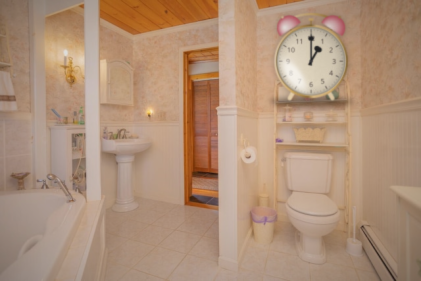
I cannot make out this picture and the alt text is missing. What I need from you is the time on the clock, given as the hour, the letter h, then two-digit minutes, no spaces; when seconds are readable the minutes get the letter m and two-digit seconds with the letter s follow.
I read 1h00
